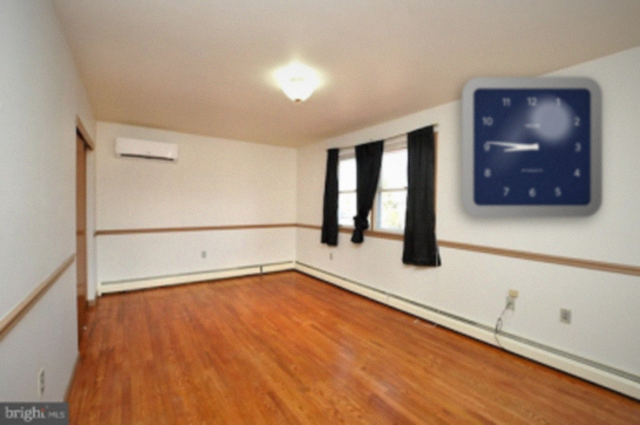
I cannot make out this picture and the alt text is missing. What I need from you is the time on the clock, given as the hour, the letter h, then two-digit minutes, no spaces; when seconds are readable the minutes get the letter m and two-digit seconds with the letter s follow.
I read 8h46
